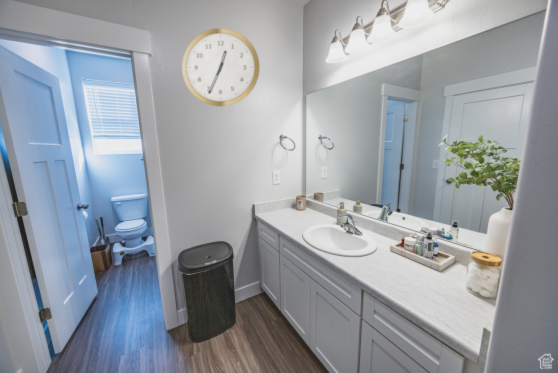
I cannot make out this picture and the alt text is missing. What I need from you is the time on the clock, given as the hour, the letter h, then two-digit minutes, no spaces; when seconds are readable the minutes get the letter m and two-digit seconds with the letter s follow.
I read 12h34
